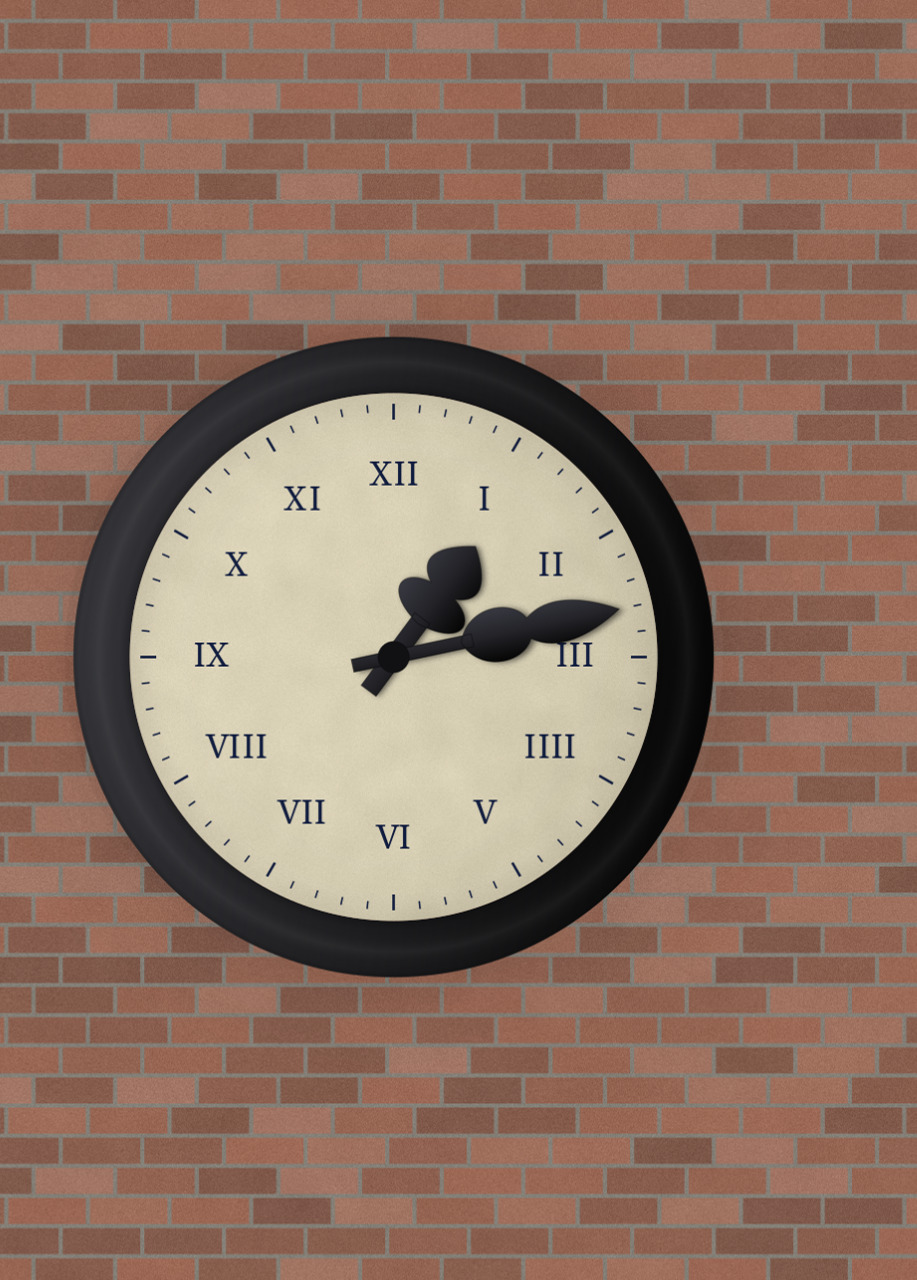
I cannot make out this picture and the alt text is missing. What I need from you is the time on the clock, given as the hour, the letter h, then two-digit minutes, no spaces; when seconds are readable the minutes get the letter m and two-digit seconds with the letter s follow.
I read 1h13
